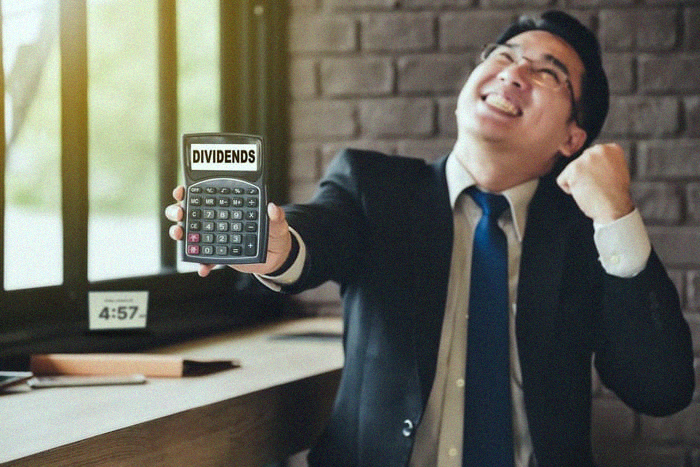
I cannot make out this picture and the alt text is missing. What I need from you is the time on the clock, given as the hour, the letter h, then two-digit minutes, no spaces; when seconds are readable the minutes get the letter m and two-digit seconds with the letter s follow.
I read 4h57
